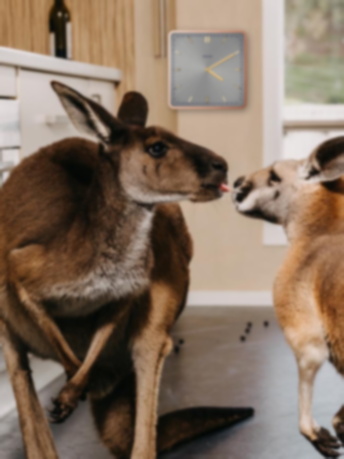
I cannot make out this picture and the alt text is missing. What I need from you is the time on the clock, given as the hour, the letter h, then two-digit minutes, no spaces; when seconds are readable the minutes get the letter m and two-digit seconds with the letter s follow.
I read 4h10
